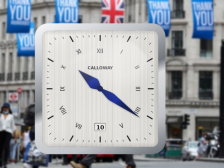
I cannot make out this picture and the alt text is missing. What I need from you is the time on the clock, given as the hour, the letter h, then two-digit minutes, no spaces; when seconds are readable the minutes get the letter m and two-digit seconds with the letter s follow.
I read 10h21
